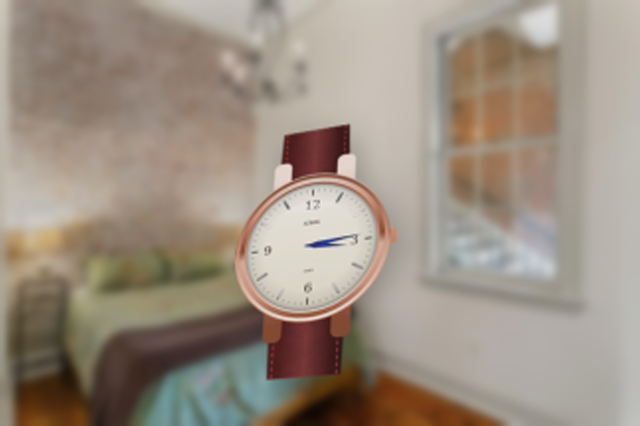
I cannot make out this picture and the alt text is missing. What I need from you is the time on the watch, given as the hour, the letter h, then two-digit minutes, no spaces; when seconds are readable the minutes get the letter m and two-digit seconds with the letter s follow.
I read 3h14
